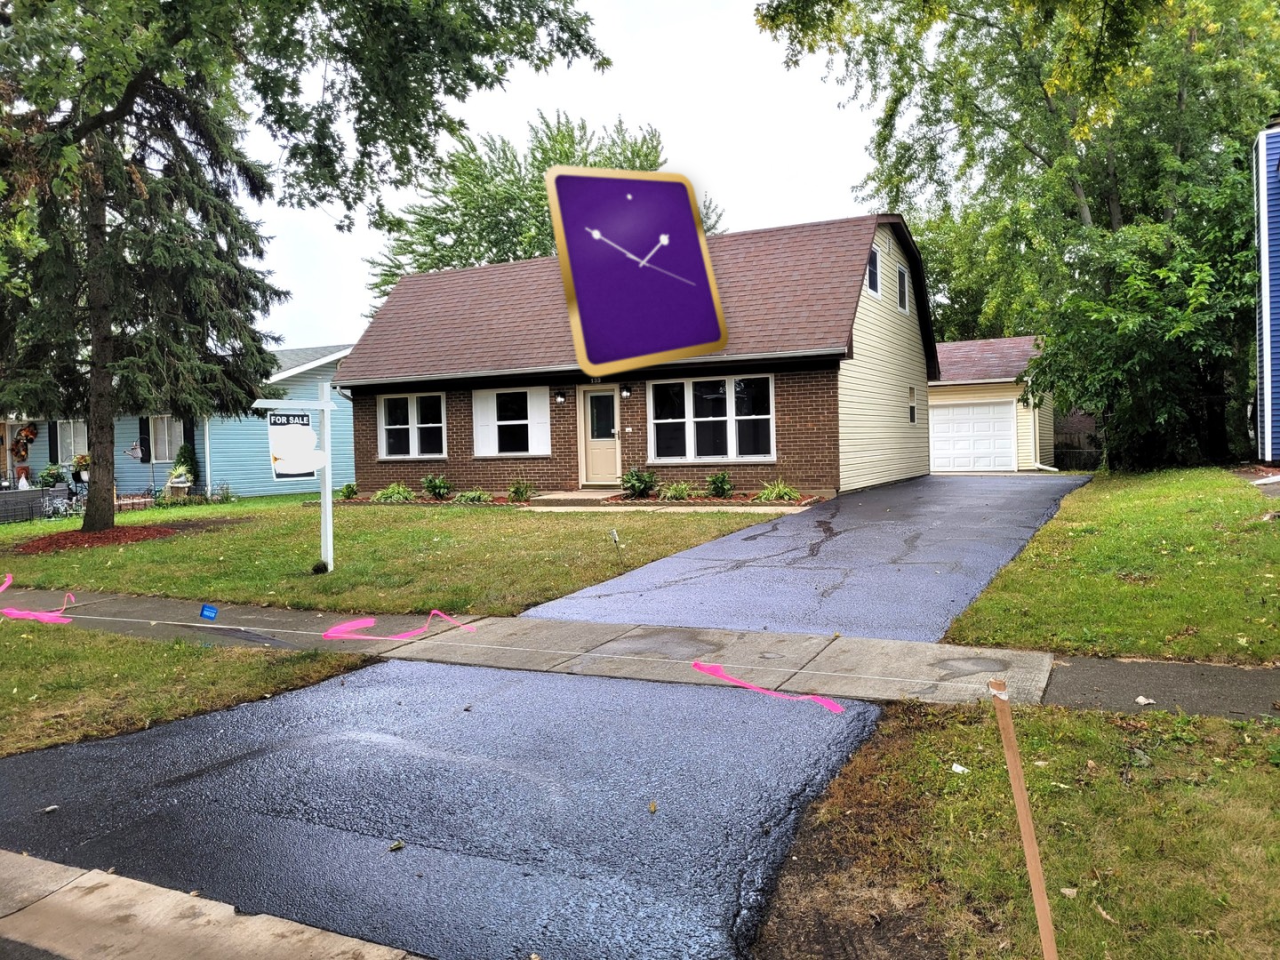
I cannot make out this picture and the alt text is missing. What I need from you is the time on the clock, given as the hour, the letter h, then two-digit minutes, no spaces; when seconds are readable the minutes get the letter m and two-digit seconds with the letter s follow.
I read 1h50m19s
